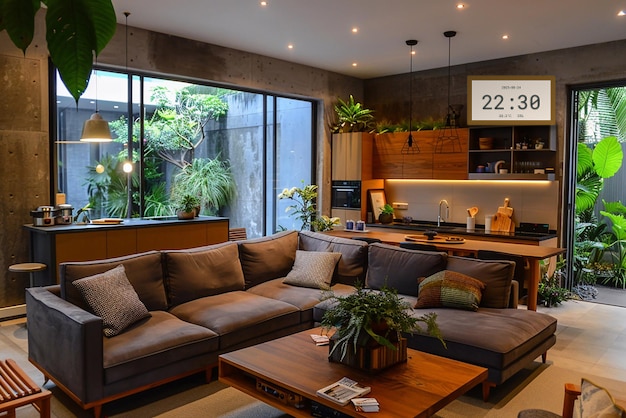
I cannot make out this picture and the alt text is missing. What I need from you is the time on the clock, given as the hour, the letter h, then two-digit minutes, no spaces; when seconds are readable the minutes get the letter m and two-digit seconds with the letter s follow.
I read 22h30
